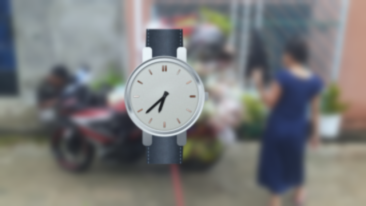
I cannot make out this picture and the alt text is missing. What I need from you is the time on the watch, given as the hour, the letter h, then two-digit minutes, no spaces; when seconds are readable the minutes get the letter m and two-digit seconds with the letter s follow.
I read 6h38
